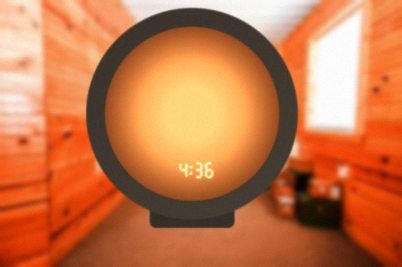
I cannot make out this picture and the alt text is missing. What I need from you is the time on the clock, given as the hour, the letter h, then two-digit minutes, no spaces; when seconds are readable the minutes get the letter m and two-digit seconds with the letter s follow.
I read 4h36
